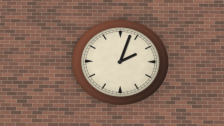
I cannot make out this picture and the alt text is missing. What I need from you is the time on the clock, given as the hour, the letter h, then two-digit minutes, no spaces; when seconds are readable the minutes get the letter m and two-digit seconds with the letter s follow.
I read 2h03
